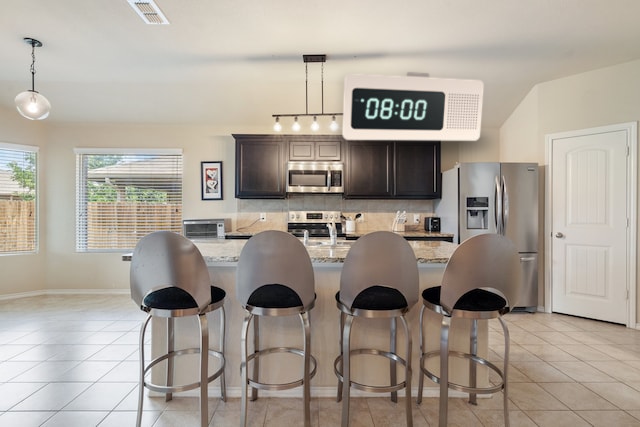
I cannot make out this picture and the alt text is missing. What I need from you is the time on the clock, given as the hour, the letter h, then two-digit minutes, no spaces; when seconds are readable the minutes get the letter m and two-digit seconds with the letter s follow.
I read 8h00
